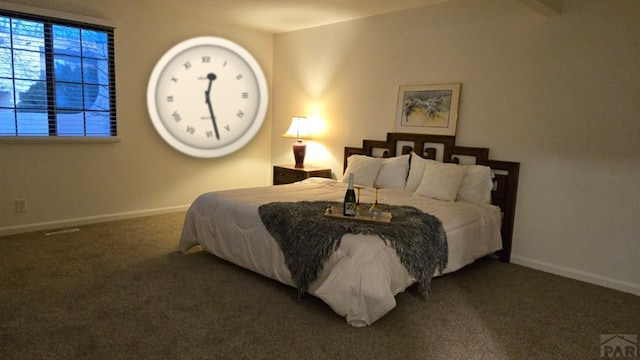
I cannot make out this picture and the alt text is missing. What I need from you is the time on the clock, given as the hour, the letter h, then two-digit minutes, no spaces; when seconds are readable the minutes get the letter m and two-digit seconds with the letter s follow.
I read 12h28
